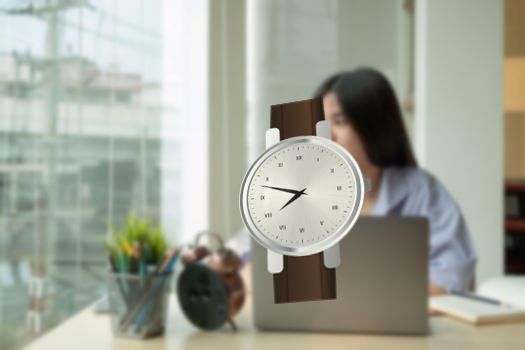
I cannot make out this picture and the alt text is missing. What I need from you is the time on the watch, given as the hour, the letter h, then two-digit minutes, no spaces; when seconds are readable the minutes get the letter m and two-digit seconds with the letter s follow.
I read 7h48
